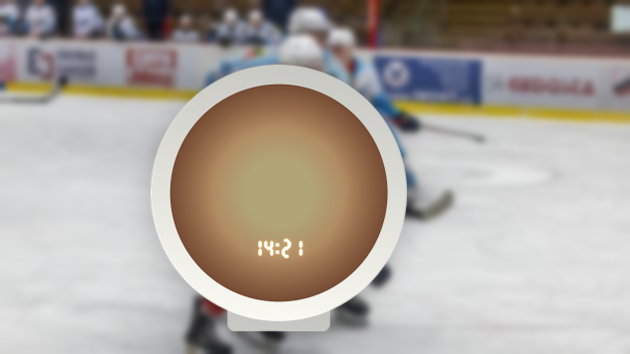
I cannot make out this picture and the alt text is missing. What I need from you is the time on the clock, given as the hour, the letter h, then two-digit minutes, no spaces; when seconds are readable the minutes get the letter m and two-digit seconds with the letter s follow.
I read 14h21
